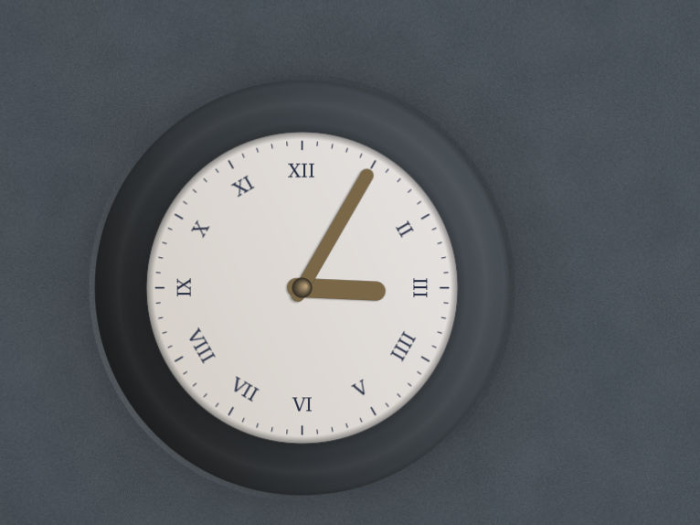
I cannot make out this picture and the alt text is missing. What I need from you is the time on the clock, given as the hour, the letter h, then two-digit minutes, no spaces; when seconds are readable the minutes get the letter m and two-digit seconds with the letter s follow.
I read 3h05
